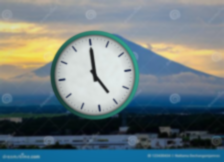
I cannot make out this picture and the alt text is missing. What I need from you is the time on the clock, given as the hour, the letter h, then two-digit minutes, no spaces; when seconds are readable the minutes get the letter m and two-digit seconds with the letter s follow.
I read 5h00
